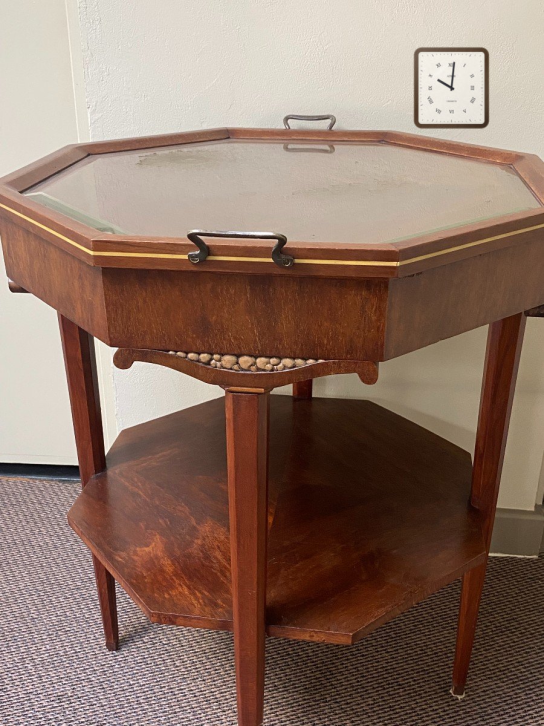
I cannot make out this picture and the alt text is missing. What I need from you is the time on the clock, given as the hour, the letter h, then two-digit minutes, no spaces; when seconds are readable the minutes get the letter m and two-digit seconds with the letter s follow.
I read 10h01
